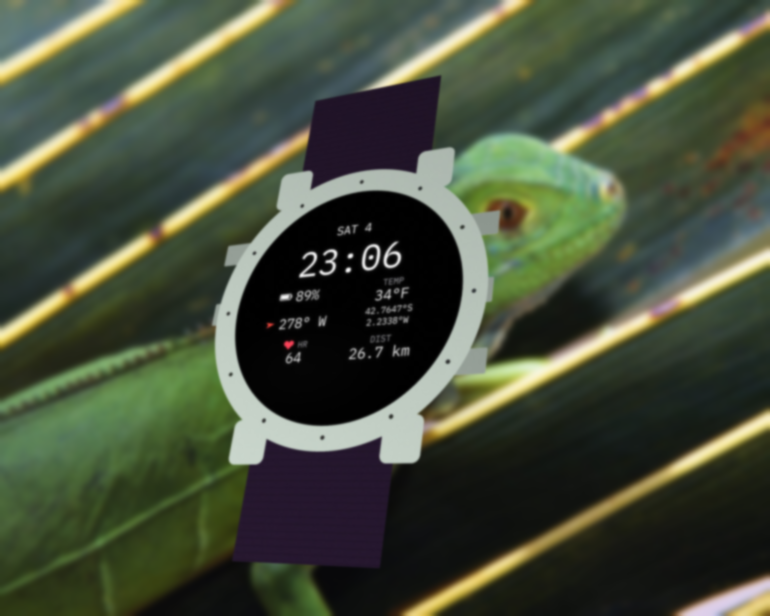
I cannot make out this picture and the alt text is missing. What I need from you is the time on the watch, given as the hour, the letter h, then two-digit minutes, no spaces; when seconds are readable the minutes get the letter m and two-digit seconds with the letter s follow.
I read 23h06
